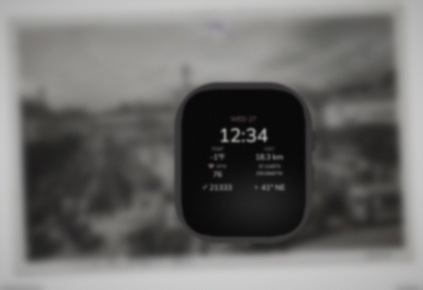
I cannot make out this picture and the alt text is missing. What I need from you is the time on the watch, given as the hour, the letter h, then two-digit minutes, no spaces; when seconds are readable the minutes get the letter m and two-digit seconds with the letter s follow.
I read 12h34
